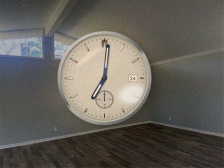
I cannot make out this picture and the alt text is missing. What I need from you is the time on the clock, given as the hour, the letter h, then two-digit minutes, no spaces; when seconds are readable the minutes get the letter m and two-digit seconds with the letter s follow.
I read 7h01
